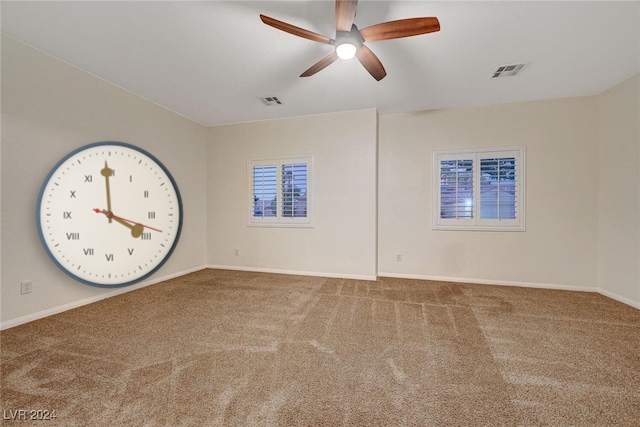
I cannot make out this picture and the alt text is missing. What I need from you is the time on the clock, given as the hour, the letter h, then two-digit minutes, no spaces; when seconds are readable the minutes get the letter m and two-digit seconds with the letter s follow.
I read 3h59m18s
